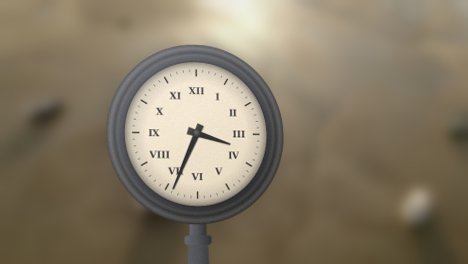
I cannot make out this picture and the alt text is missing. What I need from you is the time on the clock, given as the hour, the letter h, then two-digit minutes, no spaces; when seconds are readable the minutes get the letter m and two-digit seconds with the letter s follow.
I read 3h34
